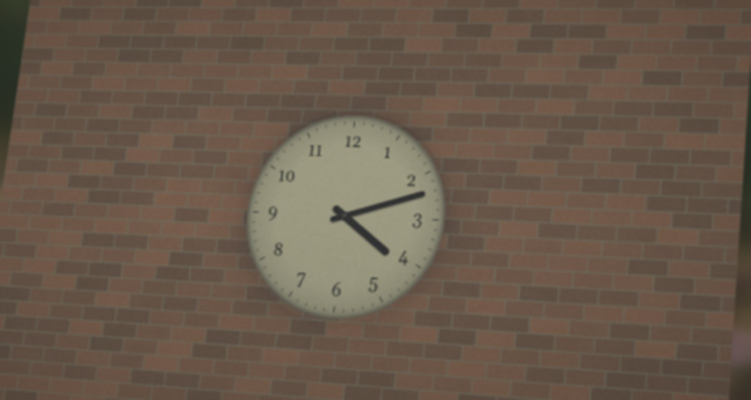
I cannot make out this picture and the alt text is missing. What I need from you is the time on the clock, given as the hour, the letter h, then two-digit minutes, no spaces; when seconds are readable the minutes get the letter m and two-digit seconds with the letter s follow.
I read 4h12
